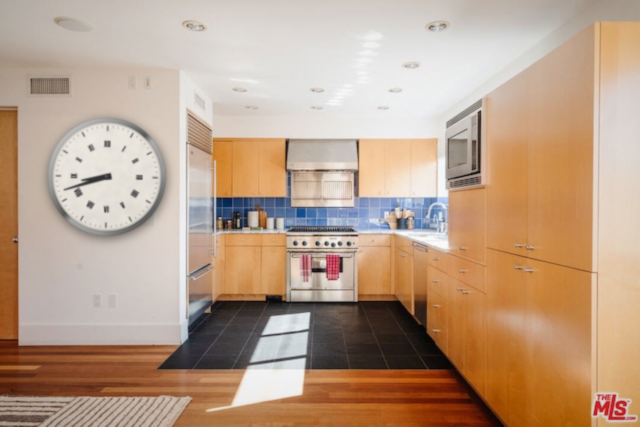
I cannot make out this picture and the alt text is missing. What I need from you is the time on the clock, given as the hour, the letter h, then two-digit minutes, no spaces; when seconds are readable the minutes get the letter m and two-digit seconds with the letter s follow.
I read 8h42
